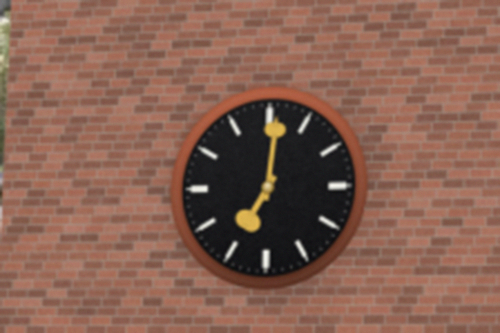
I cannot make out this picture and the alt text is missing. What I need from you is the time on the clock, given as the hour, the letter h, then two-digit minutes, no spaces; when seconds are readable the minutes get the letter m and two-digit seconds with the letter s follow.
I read 7h01
